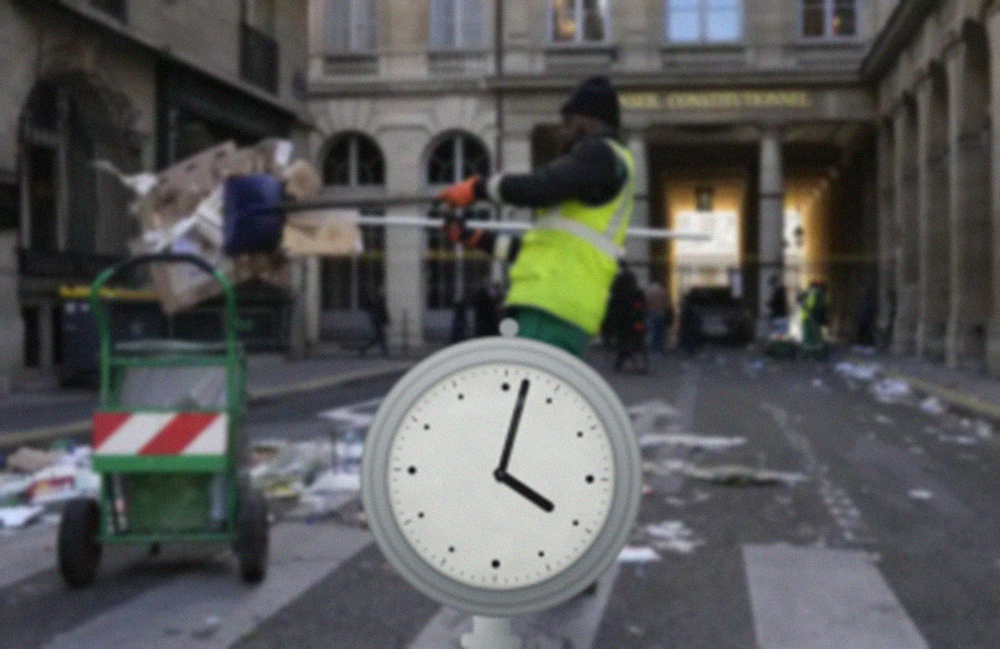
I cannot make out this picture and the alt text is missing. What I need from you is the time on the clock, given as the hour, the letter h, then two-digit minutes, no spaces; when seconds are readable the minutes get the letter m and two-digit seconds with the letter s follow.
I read 4h02
